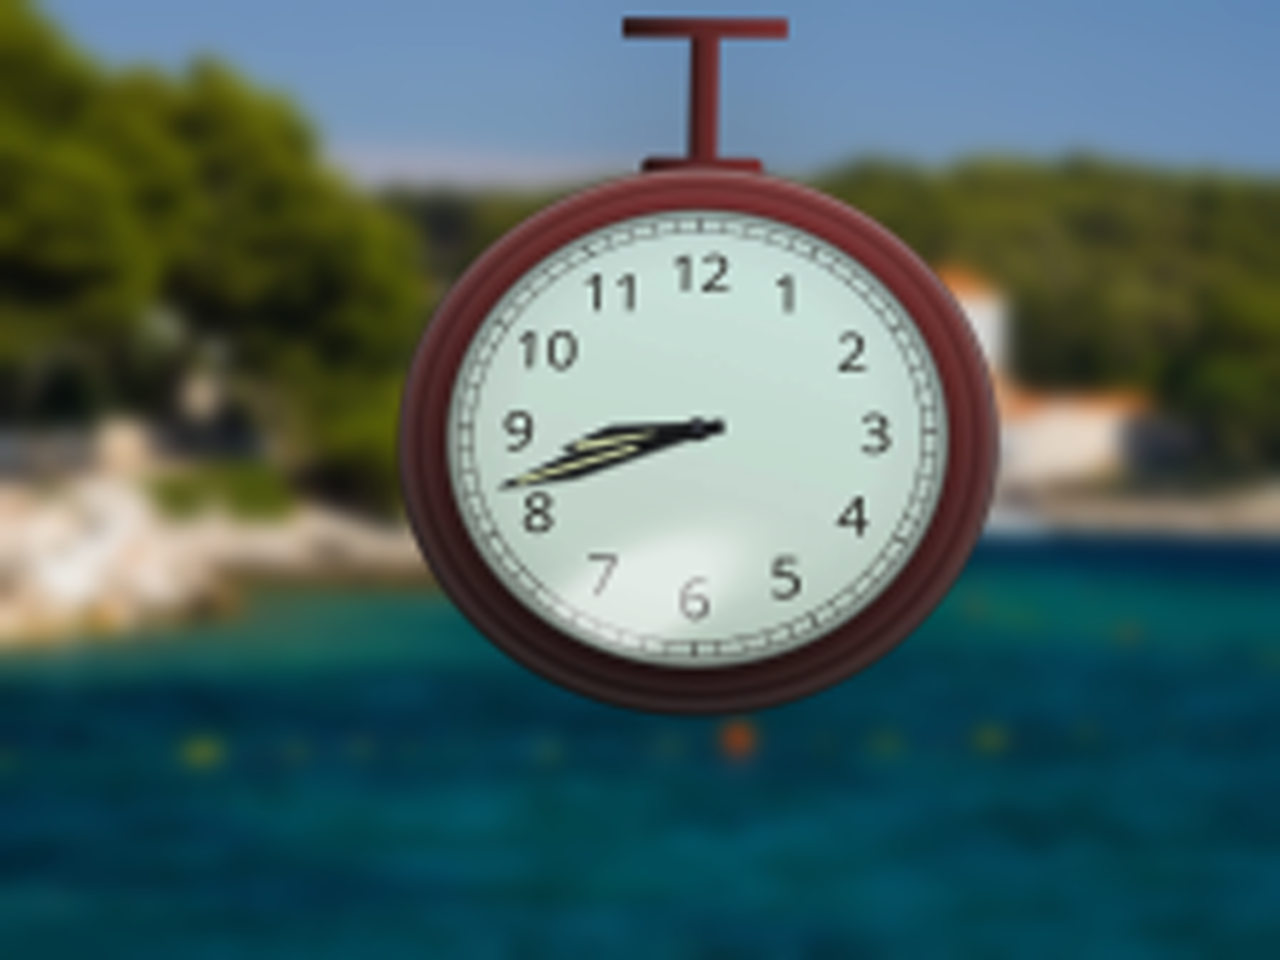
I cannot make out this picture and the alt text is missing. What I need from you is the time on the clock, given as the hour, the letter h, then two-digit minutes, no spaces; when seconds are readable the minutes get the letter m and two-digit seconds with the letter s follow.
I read 8h42
